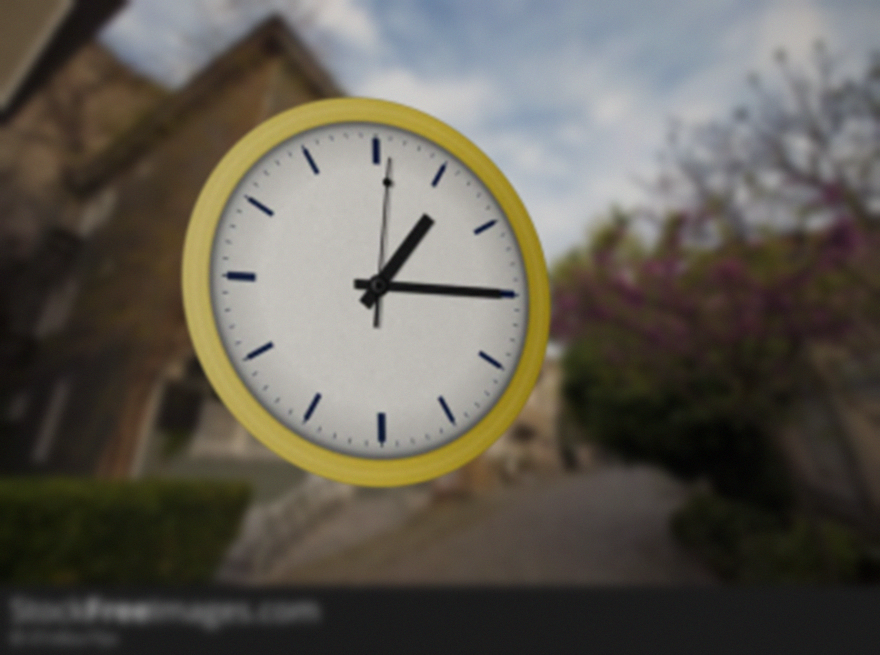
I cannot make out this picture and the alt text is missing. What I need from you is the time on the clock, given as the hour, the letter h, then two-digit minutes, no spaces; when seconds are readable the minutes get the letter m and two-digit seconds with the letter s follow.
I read 1h15m01s
